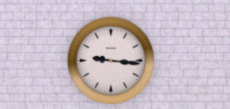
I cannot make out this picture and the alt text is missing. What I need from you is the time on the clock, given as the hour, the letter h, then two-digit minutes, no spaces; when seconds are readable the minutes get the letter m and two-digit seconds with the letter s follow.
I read 9h16
